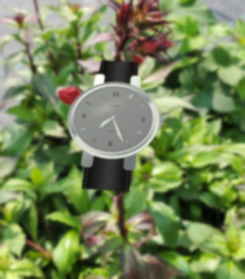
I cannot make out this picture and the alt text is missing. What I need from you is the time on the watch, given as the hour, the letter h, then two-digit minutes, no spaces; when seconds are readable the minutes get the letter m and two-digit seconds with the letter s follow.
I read 7h26
